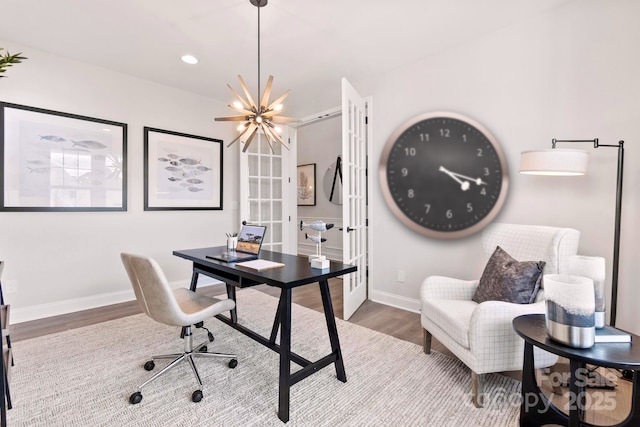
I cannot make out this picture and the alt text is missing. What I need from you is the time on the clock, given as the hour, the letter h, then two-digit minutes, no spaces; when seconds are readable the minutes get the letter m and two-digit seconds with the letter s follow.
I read 4h18
